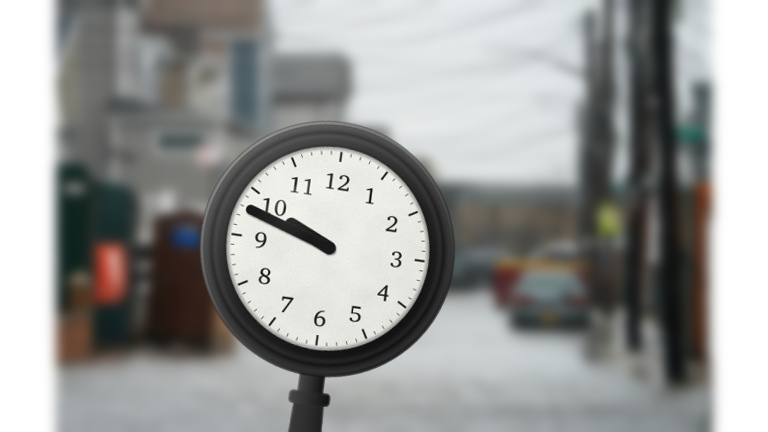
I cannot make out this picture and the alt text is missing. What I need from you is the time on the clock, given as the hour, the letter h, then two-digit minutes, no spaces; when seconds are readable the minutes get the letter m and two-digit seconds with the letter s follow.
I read 9h48
